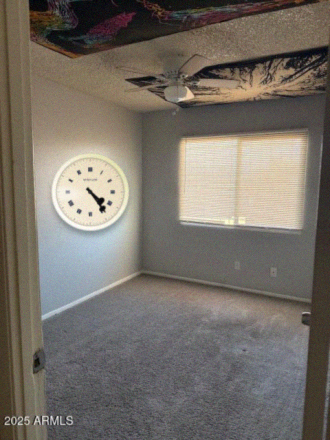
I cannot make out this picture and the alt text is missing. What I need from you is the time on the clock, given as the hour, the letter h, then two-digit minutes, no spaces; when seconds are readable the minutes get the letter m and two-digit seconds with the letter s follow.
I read 4h24
